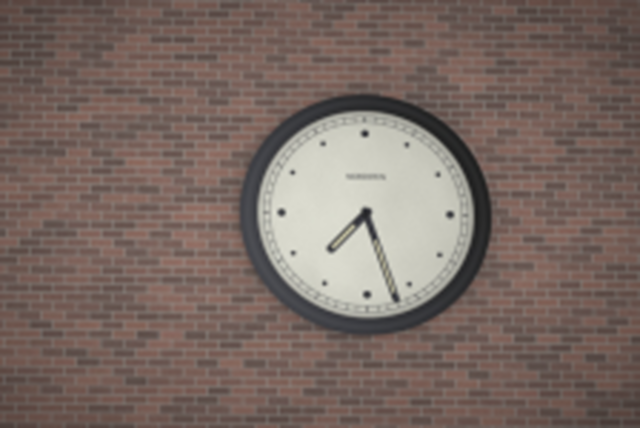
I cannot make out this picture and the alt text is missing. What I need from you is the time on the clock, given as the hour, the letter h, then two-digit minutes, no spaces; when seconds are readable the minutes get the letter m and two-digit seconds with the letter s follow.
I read 7h27
